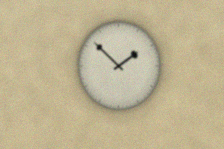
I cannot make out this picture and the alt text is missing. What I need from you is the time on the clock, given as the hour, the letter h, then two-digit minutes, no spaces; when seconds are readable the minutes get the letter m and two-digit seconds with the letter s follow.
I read 1h52
